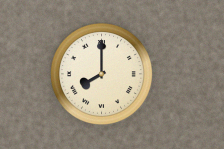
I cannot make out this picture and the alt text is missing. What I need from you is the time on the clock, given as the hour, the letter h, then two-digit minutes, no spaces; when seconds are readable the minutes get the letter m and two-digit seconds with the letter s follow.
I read 8h00
